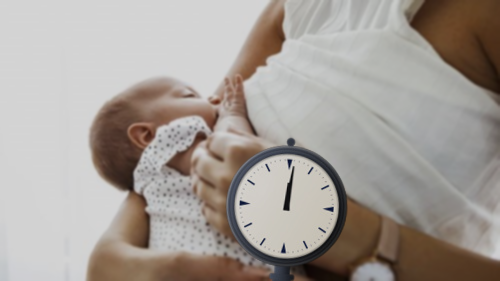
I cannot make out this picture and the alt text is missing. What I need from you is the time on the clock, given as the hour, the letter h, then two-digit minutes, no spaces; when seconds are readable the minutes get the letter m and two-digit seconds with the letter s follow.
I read 12h01
